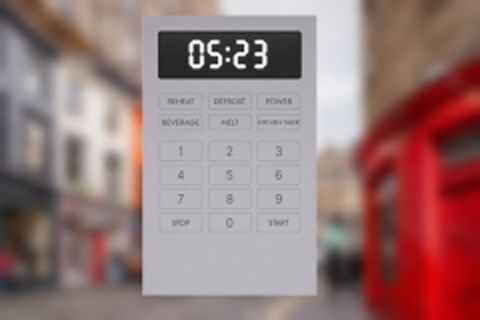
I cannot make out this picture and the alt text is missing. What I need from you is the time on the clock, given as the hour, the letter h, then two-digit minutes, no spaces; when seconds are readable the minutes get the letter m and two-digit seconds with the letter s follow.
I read 5h23
